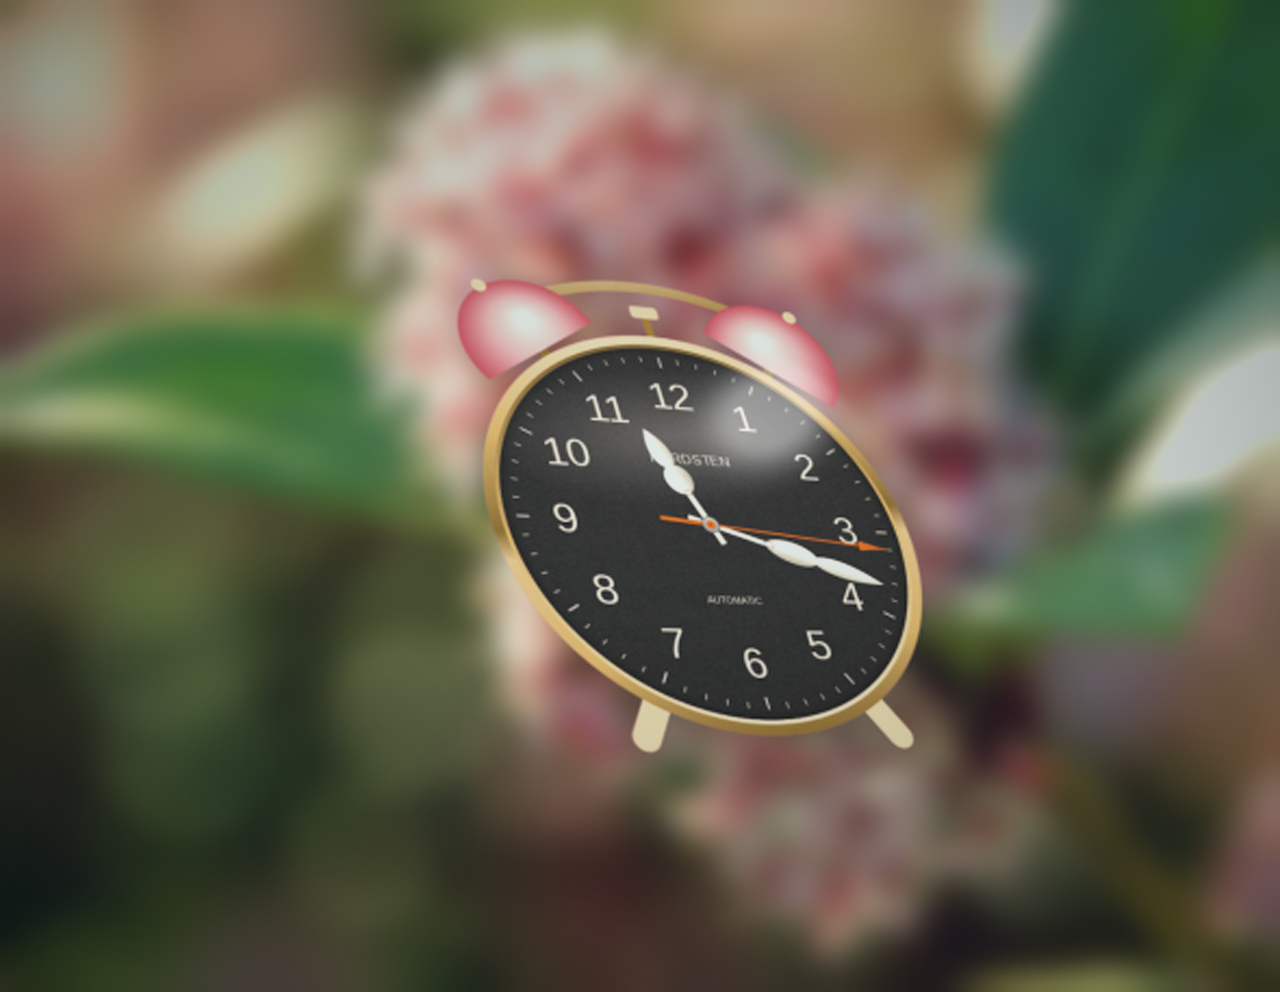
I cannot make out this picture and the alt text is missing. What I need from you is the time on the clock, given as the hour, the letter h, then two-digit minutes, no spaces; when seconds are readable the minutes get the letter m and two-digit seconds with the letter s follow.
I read 11h18m16s
